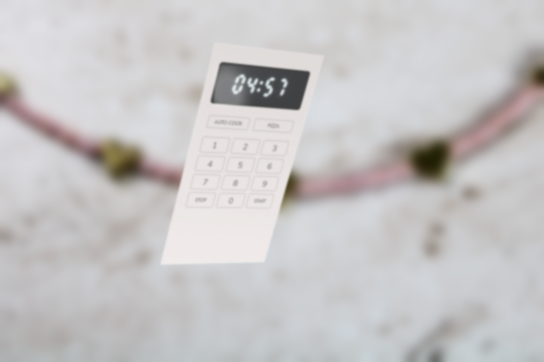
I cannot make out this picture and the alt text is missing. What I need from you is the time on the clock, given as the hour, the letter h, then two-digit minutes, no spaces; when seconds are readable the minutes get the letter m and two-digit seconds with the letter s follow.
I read 4h57
